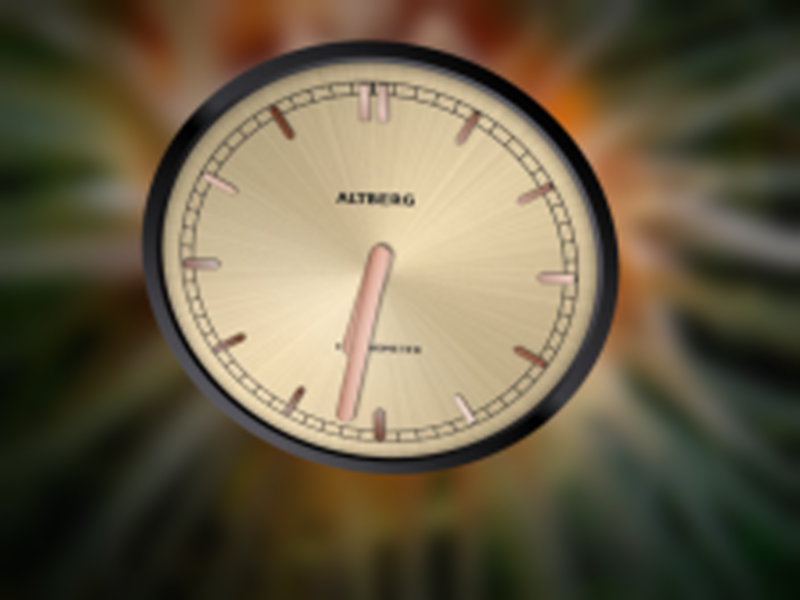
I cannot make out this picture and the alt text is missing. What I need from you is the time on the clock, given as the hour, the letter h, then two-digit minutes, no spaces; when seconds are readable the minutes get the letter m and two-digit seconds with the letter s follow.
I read 6h32
